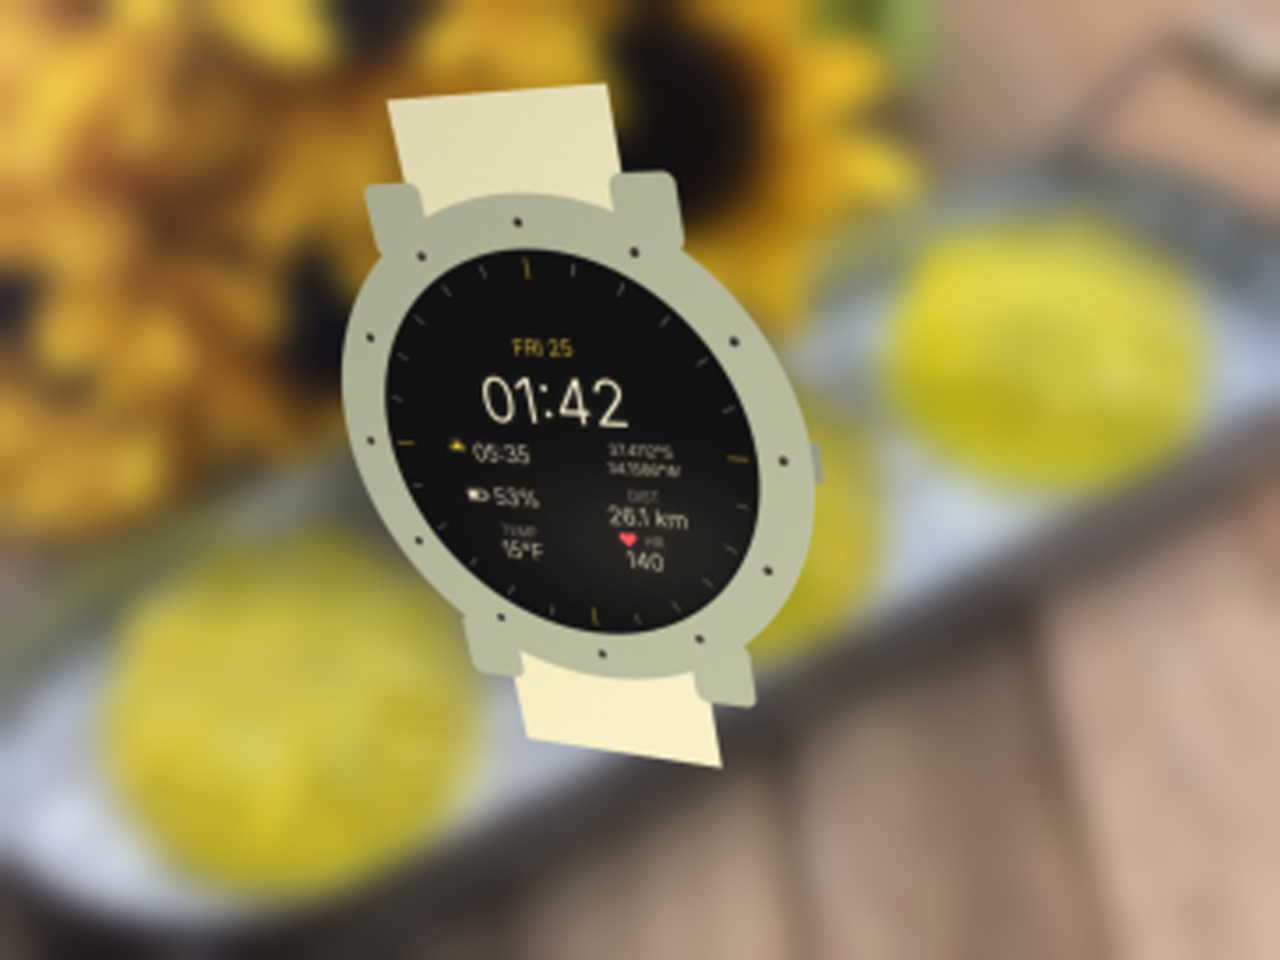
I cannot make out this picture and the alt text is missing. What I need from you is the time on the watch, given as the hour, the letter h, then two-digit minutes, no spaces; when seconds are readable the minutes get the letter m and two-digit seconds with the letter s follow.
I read 1h42
